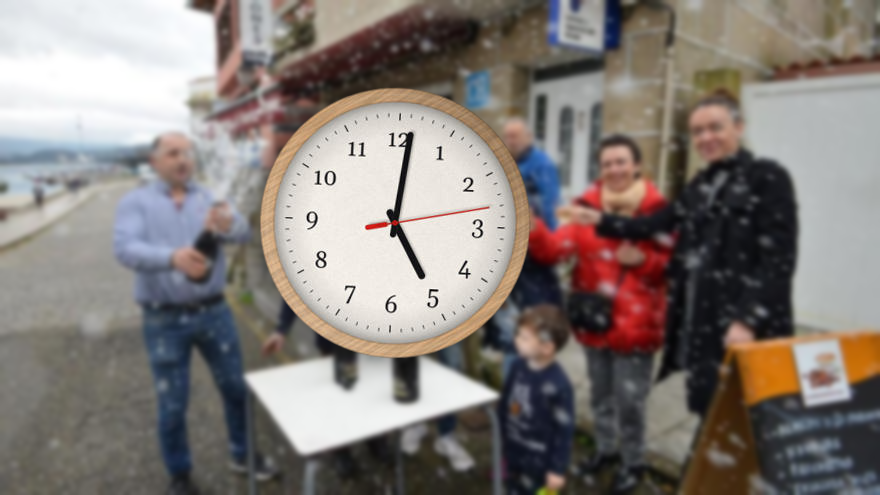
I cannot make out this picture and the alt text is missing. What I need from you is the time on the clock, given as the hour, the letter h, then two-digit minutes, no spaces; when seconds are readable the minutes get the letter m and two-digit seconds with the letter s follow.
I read 5h01m13s
